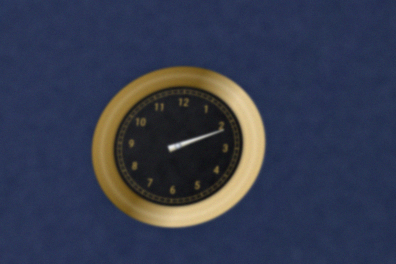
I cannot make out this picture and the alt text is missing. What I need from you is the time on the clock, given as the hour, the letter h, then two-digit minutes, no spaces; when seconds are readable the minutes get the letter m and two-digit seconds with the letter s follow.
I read 2h11
